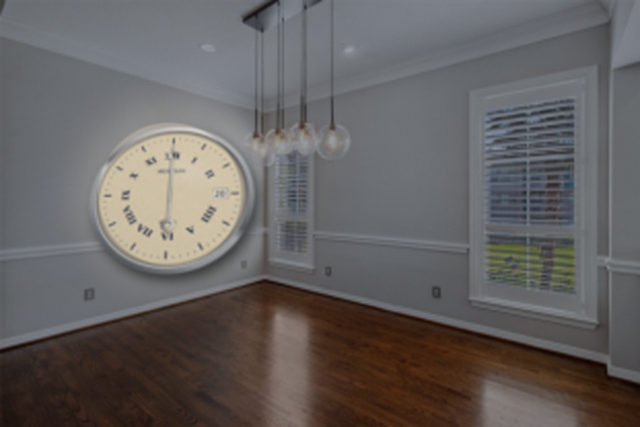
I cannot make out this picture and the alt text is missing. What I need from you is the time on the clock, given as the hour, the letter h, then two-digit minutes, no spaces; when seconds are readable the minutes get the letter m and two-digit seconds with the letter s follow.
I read 6h00
